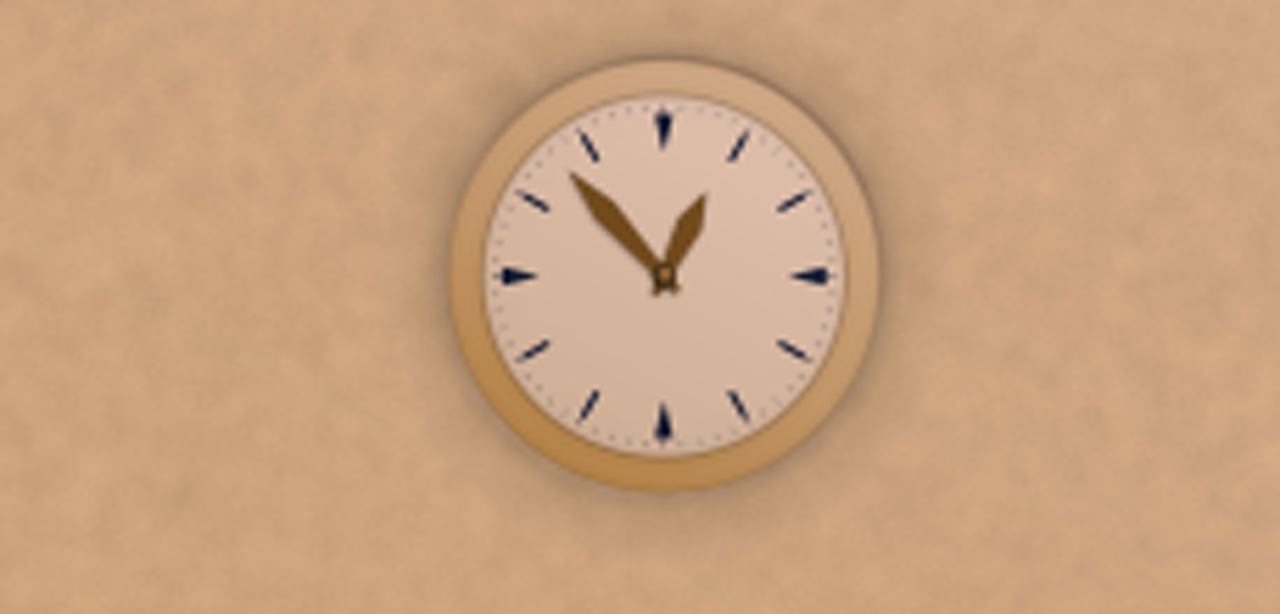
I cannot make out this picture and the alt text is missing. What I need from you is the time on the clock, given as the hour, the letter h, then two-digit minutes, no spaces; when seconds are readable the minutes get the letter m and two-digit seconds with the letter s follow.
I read 12h53
